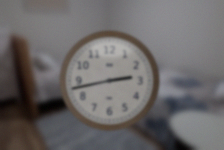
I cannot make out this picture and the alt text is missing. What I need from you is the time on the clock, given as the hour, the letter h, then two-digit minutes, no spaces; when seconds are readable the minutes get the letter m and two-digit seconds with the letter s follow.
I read 2h43
